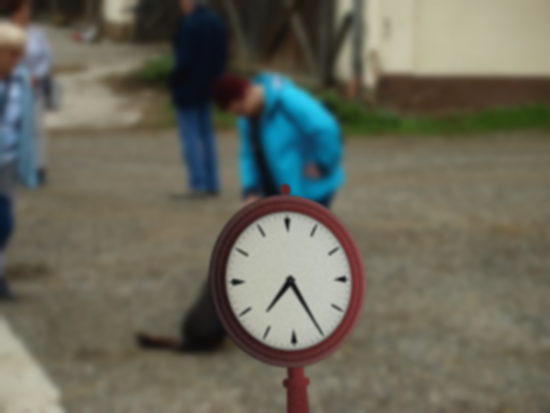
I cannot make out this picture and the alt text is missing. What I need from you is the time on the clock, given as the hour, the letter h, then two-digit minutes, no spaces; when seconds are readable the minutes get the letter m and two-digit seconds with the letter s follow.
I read 7h25
